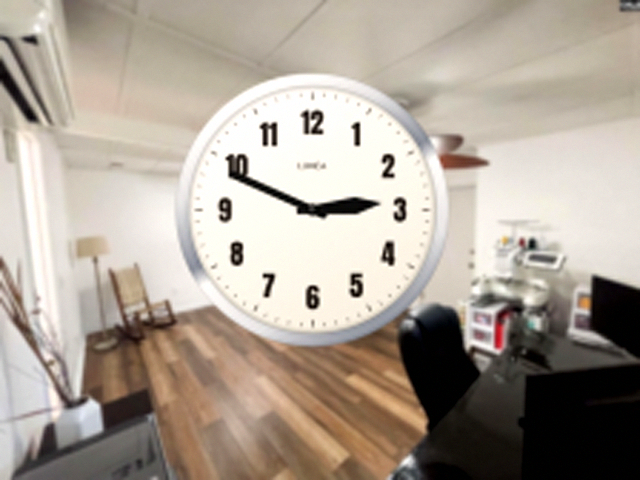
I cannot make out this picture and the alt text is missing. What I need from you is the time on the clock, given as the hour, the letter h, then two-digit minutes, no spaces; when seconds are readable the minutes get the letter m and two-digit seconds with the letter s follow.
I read 2h49
